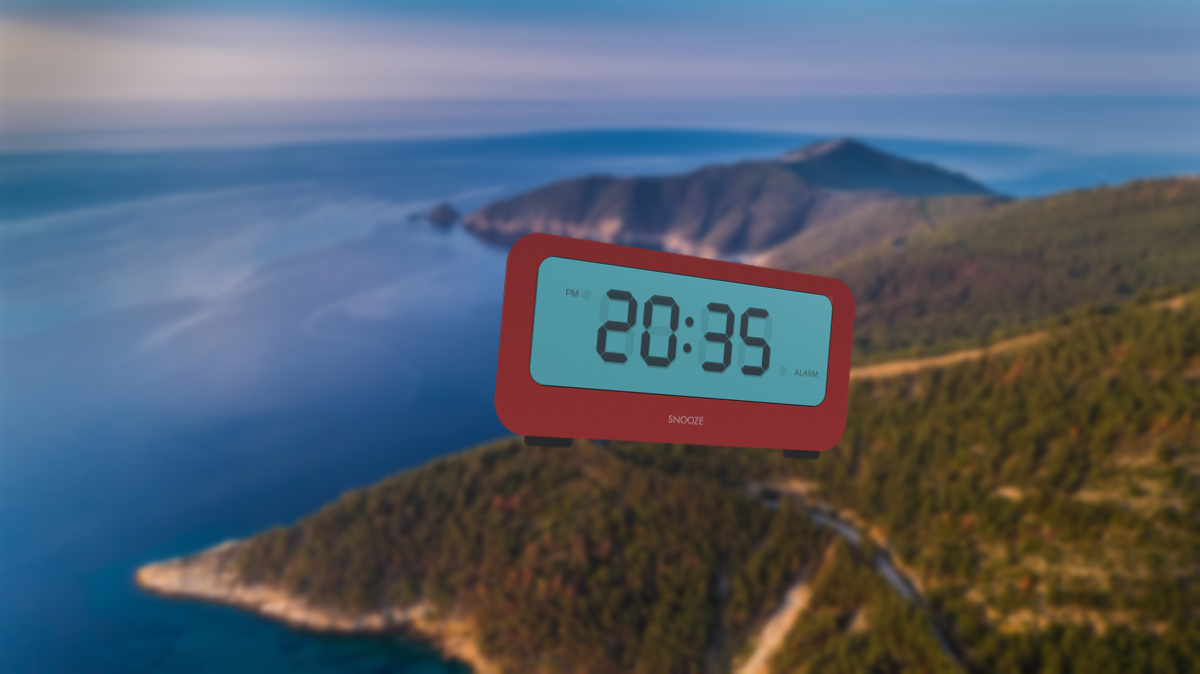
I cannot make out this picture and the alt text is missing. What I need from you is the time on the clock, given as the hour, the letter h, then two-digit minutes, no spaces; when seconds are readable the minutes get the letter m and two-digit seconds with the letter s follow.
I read 20h35
